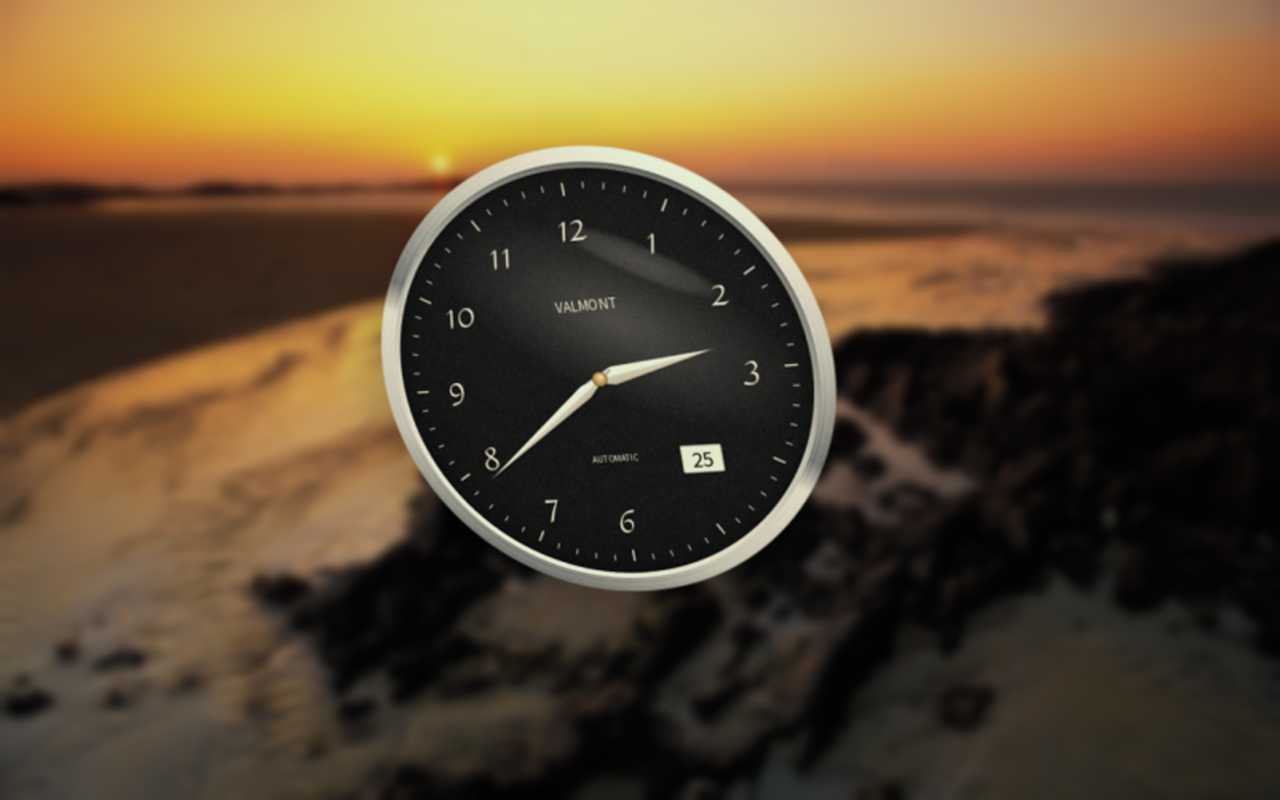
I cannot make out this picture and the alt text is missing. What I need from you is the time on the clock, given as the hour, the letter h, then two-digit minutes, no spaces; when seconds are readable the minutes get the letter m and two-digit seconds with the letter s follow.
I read 2h39
